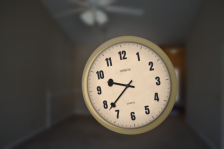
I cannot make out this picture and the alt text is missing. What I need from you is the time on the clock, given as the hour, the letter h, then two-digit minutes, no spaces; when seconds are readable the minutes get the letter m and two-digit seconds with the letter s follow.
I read 9h38
